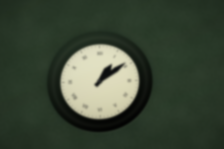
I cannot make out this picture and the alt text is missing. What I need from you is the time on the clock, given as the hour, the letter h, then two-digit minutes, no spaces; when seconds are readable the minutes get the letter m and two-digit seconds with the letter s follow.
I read 1h09
